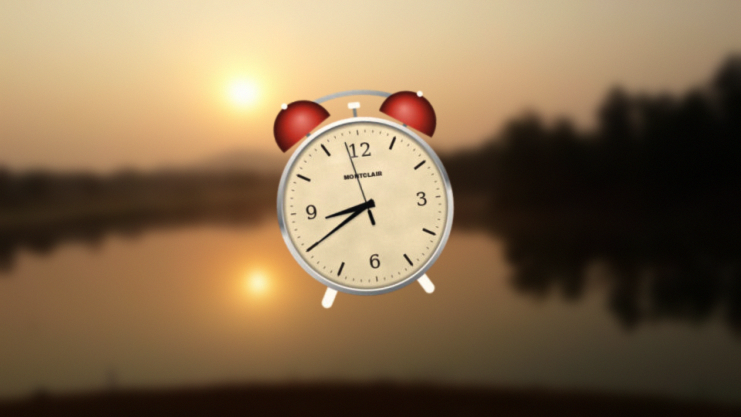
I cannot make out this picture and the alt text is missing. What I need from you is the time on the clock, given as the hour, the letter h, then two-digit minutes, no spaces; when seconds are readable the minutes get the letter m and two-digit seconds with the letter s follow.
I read 8h39m58s
